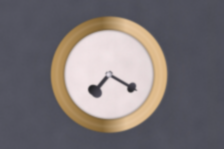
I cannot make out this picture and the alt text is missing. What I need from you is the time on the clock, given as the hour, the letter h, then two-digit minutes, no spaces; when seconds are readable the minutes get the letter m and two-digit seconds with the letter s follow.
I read 7h20
